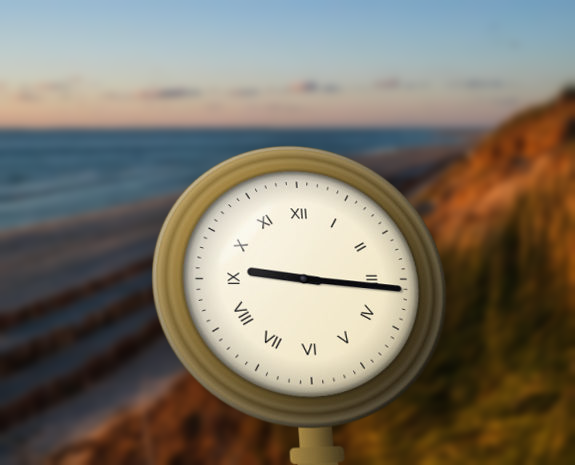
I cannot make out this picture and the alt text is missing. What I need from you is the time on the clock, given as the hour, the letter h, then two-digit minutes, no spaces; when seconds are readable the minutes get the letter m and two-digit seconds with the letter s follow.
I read 9h16
